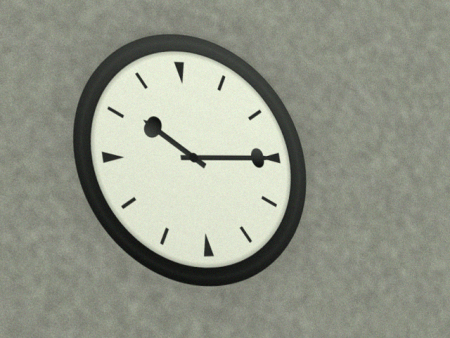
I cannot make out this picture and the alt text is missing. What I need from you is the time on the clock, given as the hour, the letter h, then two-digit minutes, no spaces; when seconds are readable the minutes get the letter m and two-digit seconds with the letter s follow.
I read 10h15
